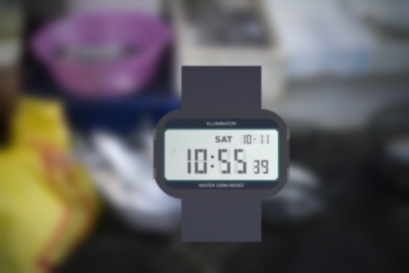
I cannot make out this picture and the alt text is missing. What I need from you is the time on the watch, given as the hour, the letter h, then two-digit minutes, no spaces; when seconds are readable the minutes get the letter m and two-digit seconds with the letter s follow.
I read 10h55m39s
